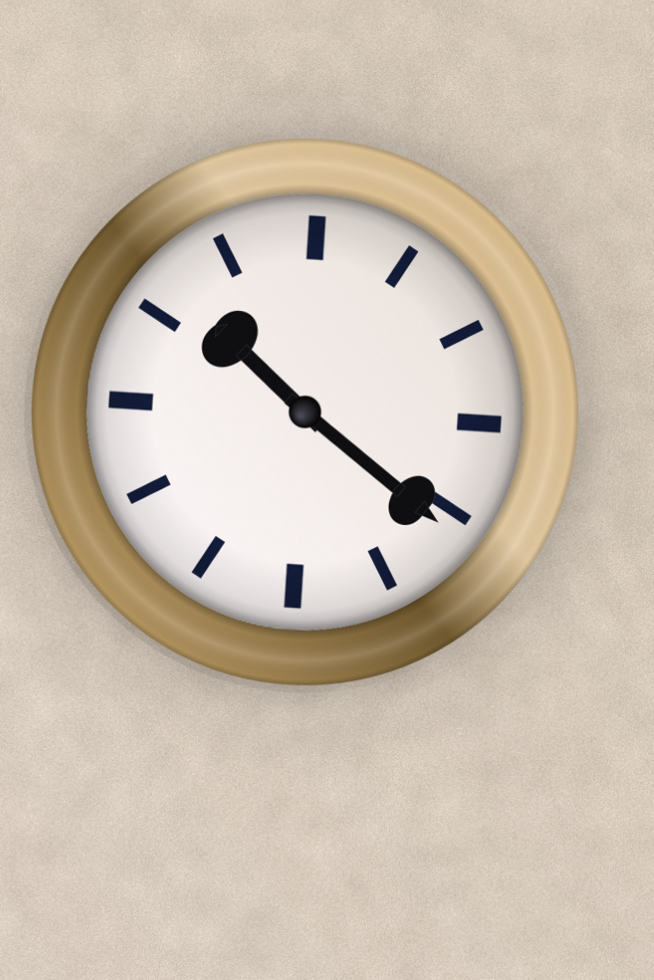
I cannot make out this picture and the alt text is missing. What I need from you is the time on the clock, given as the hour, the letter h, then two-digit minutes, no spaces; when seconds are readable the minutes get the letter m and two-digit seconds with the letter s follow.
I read 10h21
